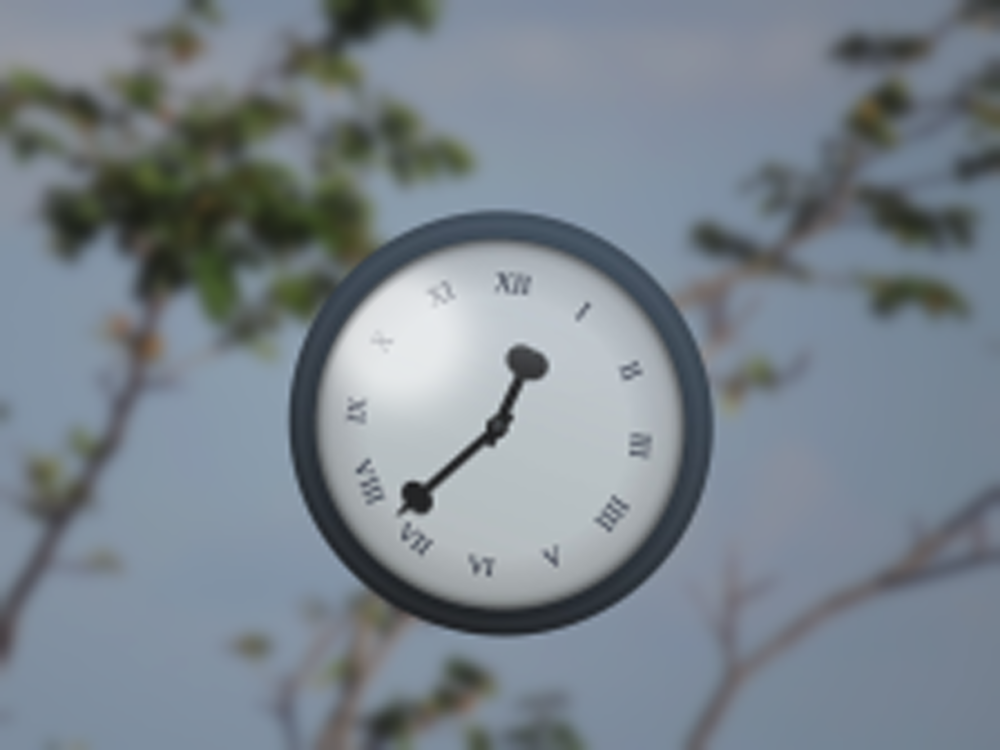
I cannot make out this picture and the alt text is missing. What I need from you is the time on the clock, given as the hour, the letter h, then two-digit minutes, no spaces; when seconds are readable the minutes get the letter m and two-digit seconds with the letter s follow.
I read 12h37
